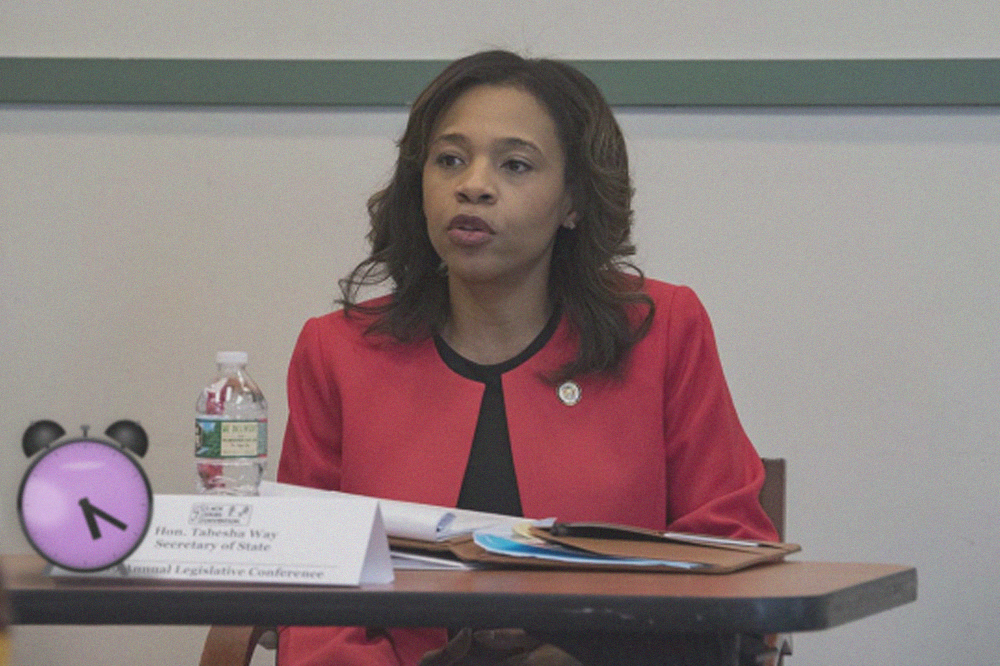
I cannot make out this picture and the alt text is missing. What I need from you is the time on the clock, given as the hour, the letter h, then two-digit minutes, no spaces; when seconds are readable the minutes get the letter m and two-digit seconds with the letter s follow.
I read 5h20
